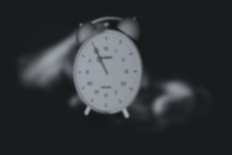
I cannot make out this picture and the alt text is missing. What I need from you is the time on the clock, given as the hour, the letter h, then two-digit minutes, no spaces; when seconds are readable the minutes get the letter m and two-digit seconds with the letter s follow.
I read 10h55
